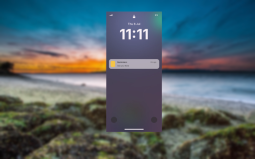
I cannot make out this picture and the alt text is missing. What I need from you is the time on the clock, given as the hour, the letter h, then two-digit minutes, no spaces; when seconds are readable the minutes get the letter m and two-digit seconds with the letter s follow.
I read 11h11
